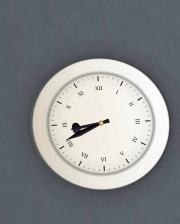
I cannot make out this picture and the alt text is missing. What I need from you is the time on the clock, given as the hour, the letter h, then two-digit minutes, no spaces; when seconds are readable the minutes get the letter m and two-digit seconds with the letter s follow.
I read 8h41
